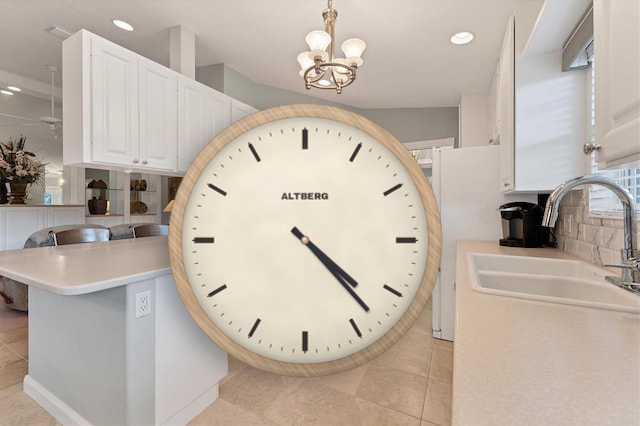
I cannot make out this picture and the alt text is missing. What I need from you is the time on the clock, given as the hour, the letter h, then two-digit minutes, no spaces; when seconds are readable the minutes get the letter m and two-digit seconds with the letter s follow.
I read 4h23
